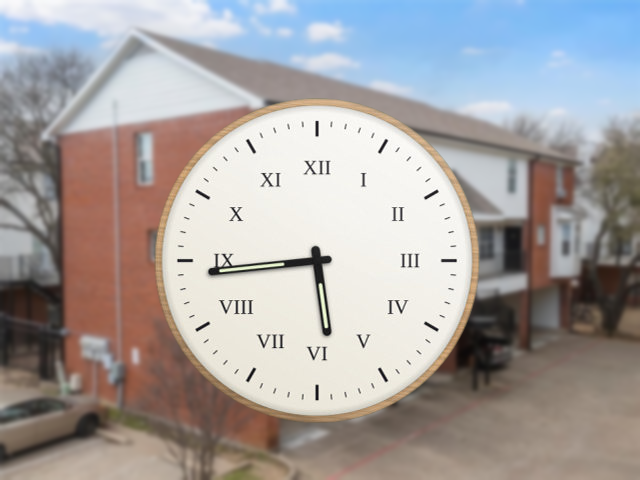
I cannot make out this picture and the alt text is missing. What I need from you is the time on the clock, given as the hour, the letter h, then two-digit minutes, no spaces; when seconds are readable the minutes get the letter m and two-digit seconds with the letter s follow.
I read 5h44
